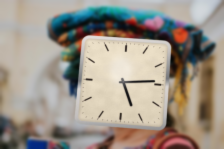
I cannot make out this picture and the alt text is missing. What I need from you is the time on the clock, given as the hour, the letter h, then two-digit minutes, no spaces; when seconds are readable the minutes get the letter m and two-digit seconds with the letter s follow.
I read 5h14
